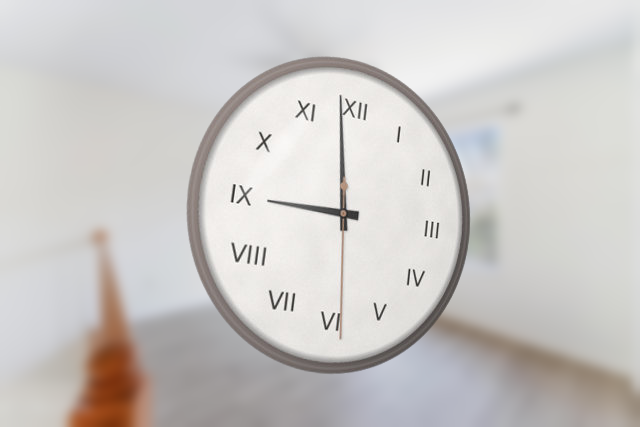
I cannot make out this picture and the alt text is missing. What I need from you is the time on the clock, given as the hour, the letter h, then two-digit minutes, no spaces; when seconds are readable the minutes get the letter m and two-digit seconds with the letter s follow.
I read 8h58m29s
